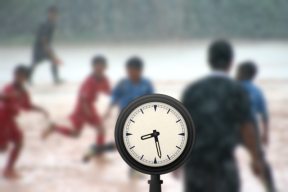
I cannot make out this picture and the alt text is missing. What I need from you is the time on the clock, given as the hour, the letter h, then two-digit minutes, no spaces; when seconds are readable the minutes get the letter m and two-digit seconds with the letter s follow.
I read 8h28
